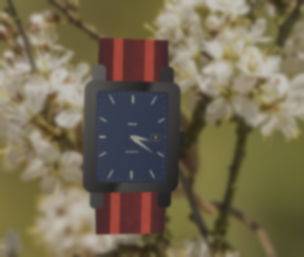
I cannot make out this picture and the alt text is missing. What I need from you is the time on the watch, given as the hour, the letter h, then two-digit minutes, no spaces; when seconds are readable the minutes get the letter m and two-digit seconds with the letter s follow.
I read 3h21
